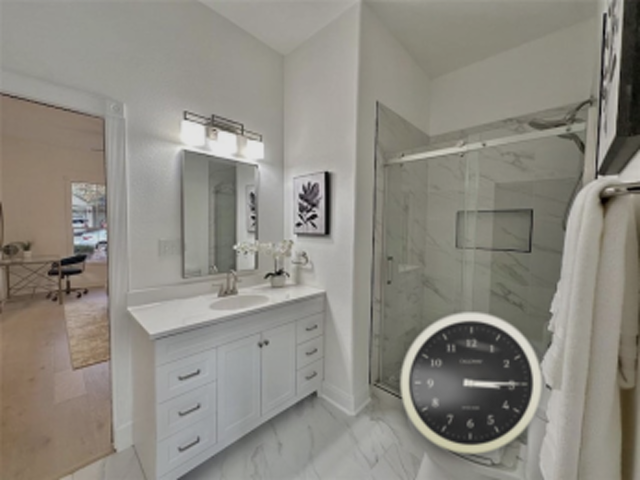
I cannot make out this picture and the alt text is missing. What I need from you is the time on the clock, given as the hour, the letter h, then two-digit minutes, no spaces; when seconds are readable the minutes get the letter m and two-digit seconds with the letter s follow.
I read 3h15
